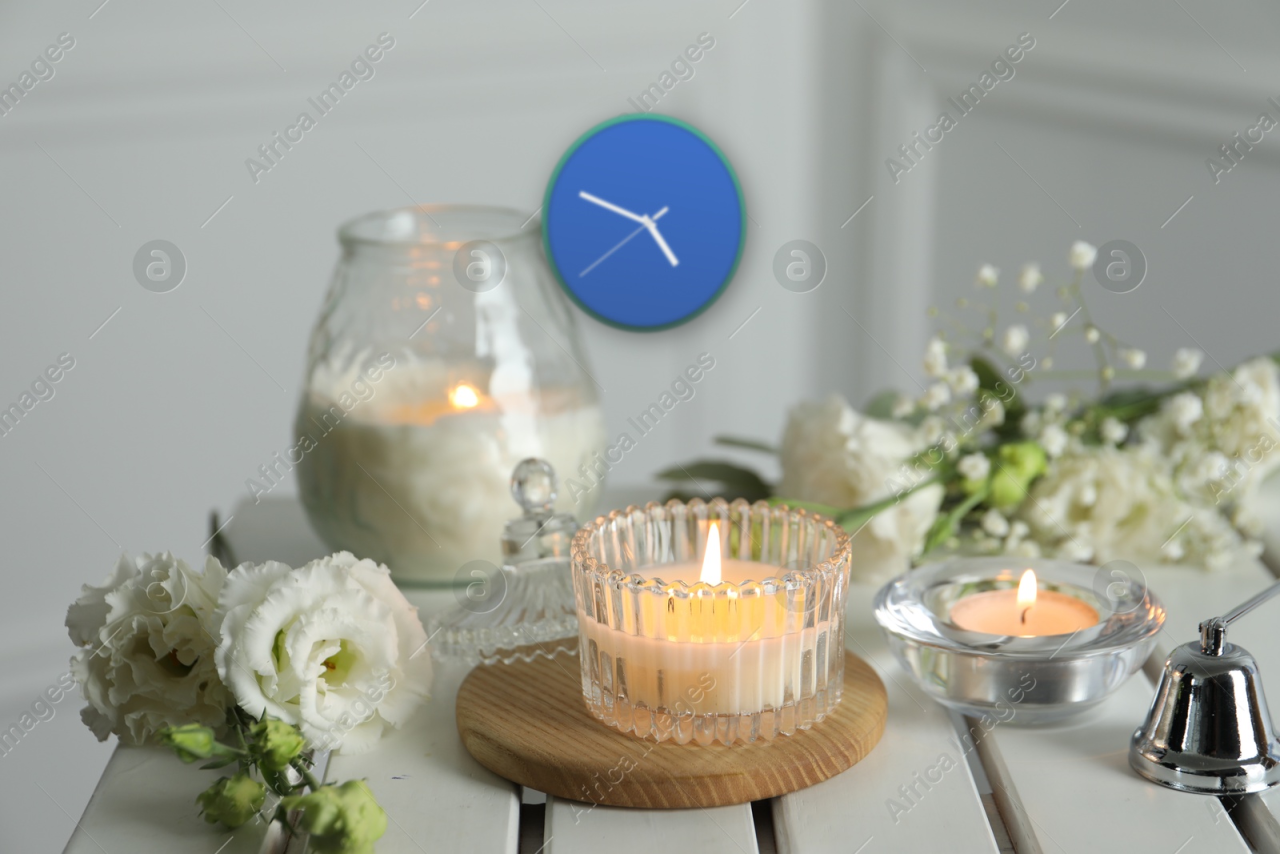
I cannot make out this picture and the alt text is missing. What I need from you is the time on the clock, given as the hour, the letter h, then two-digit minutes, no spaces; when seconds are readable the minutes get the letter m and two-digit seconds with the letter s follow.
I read 4h48m39s
